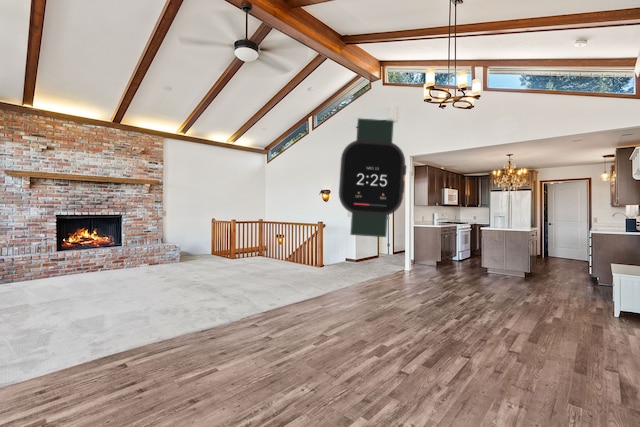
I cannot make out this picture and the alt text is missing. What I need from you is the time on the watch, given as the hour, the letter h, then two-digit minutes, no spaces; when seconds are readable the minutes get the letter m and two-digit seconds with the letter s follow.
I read 2h25
